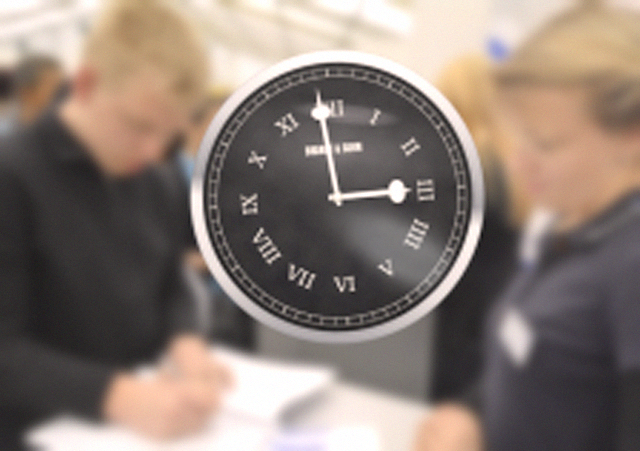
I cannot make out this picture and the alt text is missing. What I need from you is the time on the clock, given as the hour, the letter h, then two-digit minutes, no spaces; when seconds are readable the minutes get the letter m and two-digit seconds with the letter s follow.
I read 2h59
